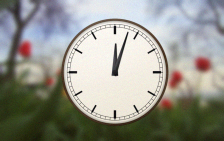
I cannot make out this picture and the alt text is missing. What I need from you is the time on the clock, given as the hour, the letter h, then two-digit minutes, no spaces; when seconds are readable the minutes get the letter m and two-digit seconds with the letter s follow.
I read 12h03
